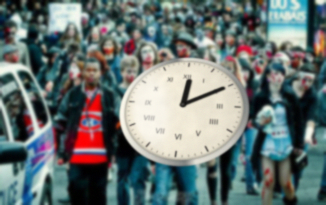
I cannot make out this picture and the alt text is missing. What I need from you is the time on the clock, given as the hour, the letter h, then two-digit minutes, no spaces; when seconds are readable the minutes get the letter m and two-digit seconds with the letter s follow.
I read 12h10
